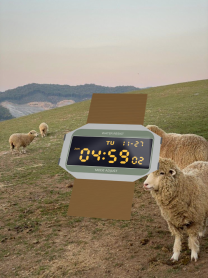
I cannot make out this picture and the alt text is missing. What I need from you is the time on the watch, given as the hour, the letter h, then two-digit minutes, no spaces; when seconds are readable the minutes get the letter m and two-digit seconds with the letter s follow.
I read 4h59m02s
